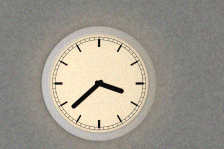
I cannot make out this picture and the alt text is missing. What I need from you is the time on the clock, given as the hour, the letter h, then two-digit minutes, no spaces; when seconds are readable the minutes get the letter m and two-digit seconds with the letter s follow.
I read 3h38
